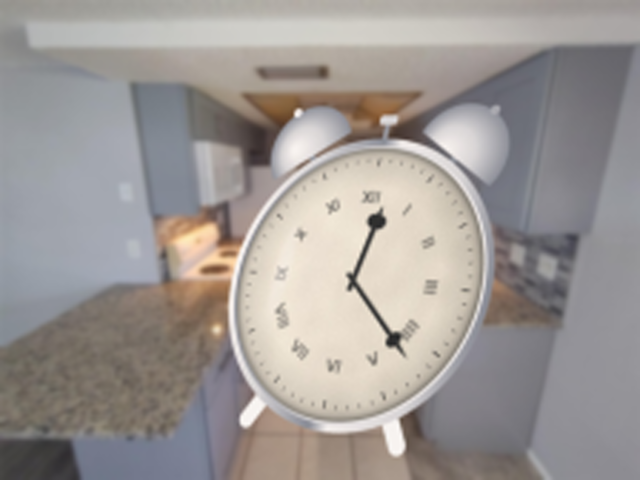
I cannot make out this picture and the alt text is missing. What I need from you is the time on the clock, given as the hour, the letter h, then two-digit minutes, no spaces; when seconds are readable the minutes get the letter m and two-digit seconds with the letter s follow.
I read 12h22
